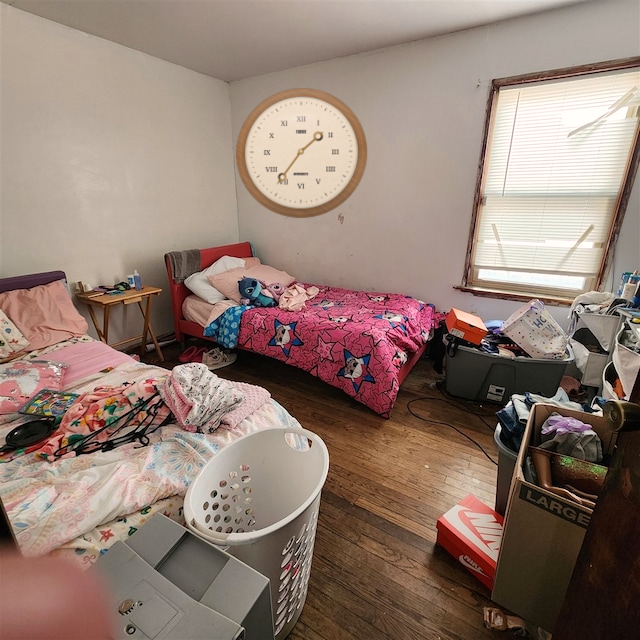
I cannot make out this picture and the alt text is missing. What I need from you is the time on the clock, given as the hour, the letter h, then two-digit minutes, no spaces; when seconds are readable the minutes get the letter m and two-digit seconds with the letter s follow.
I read 1h36
